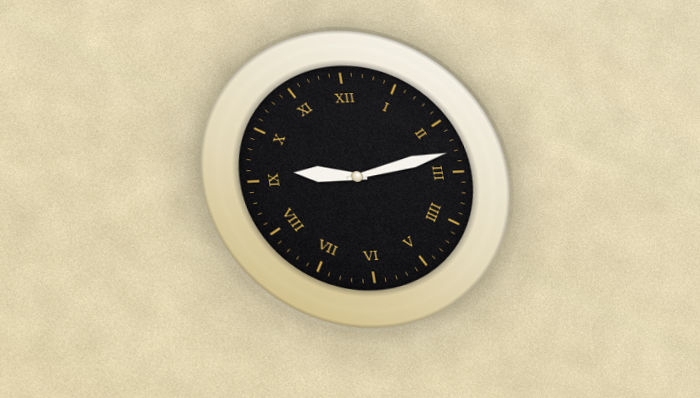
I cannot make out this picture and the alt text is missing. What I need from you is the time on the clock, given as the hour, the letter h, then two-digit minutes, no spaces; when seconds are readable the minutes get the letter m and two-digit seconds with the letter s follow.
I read 9h13
